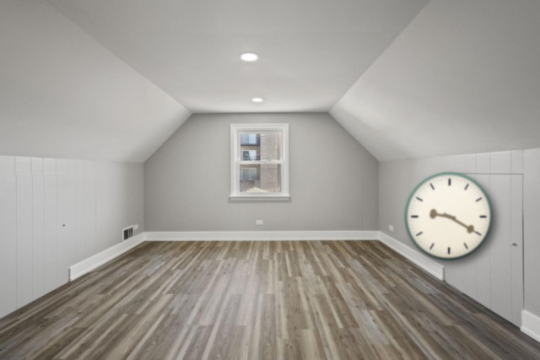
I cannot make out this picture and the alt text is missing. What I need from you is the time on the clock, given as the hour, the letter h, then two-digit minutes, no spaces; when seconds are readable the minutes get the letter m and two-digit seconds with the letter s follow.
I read 9h20
